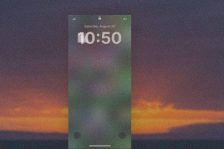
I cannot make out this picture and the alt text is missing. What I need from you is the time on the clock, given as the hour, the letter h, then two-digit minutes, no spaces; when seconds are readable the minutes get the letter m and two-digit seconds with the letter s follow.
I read 10h50
